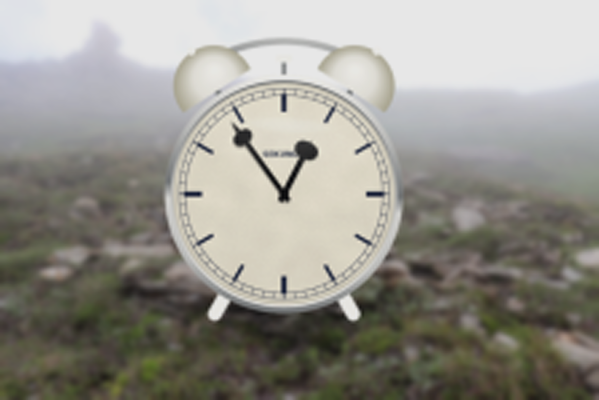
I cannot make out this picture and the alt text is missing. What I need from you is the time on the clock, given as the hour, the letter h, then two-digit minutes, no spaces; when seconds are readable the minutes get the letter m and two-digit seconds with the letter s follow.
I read 12h54
